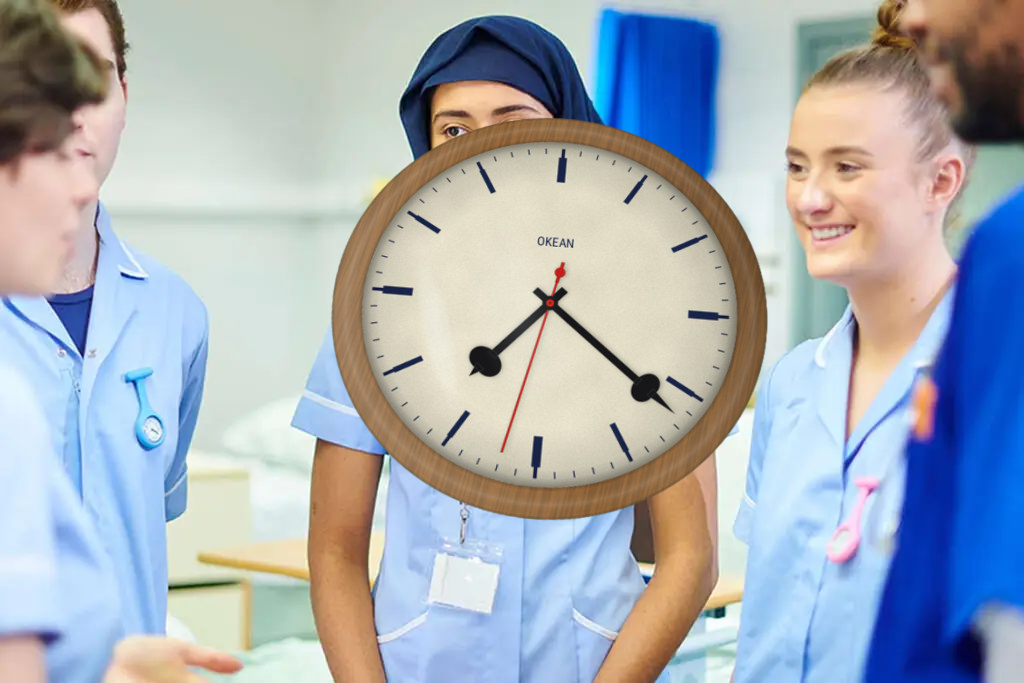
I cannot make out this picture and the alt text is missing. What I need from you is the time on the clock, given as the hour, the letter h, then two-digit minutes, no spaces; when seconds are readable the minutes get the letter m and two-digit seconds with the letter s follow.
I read 7h21m32s
